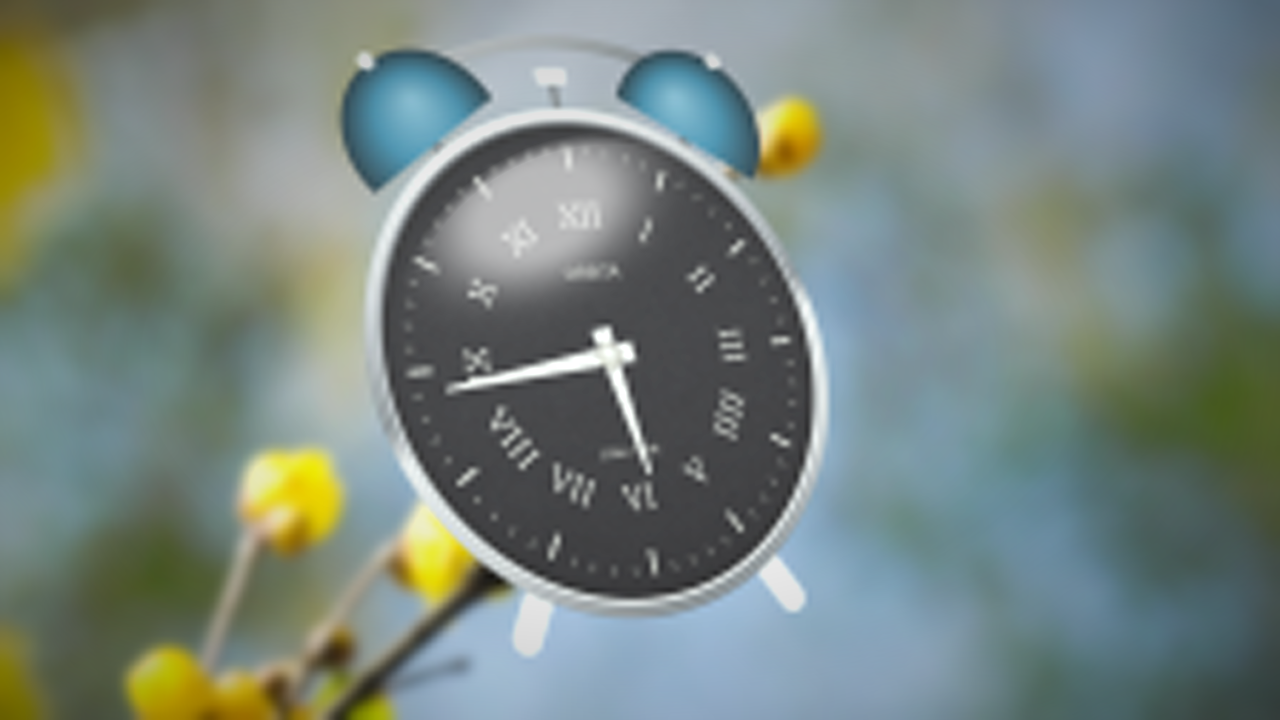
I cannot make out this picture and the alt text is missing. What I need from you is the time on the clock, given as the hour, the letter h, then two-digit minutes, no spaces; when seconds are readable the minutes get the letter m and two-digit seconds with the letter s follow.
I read 5h44
